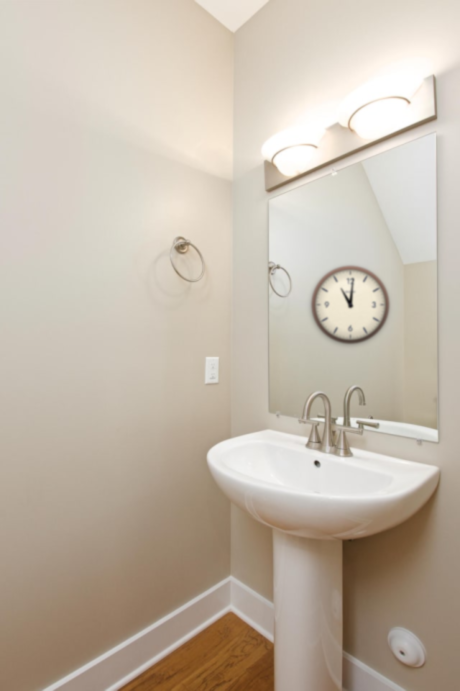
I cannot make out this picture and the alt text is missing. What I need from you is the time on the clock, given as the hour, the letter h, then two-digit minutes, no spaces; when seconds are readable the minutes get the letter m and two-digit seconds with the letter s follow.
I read 11h01
